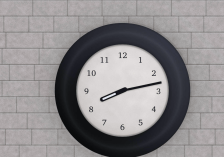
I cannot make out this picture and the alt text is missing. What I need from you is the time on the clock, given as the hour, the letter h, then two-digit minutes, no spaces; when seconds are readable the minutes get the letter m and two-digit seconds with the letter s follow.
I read 8h13
